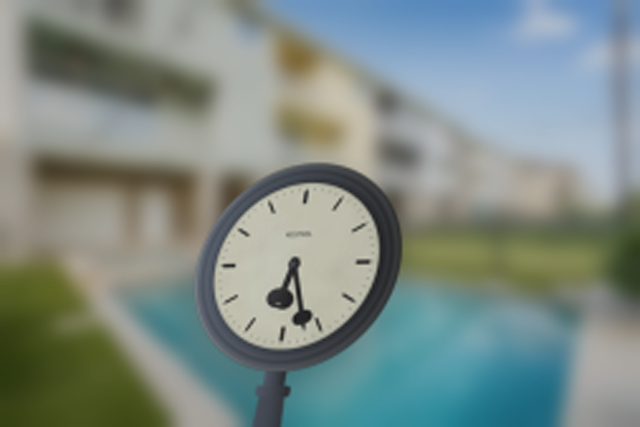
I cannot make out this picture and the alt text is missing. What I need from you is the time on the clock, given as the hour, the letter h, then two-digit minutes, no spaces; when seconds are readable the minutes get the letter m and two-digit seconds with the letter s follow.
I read 6h27
